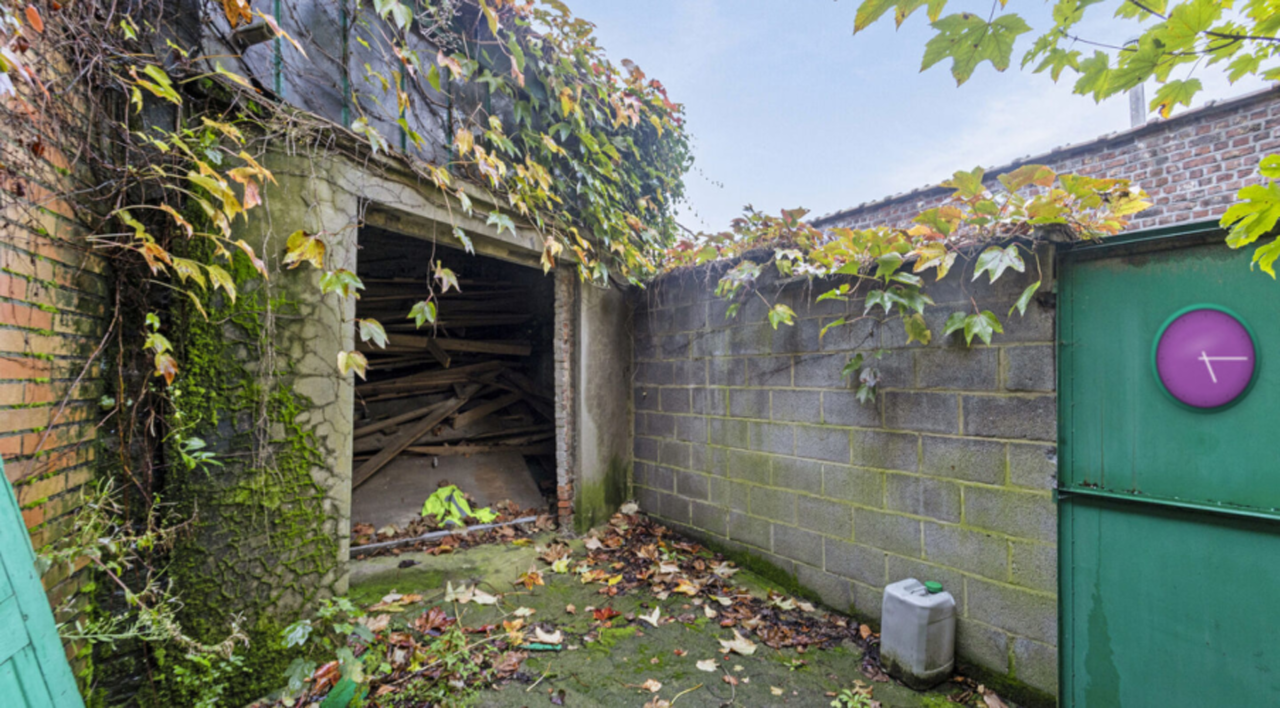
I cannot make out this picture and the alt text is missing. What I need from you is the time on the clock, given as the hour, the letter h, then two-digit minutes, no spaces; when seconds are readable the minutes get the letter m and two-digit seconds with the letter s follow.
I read 5h15
